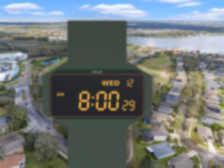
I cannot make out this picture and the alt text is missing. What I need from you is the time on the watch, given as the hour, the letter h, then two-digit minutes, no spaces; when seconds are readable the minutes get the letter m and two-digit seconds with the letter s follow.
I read 8h00m29s
